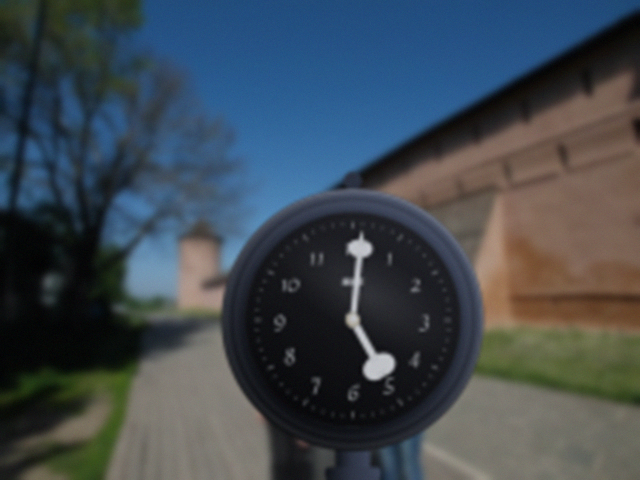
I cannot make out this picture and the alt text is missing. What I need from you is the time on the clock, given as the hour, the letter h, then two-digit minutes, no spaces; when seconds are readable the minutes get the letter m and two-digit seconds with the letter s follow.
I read 5h01
